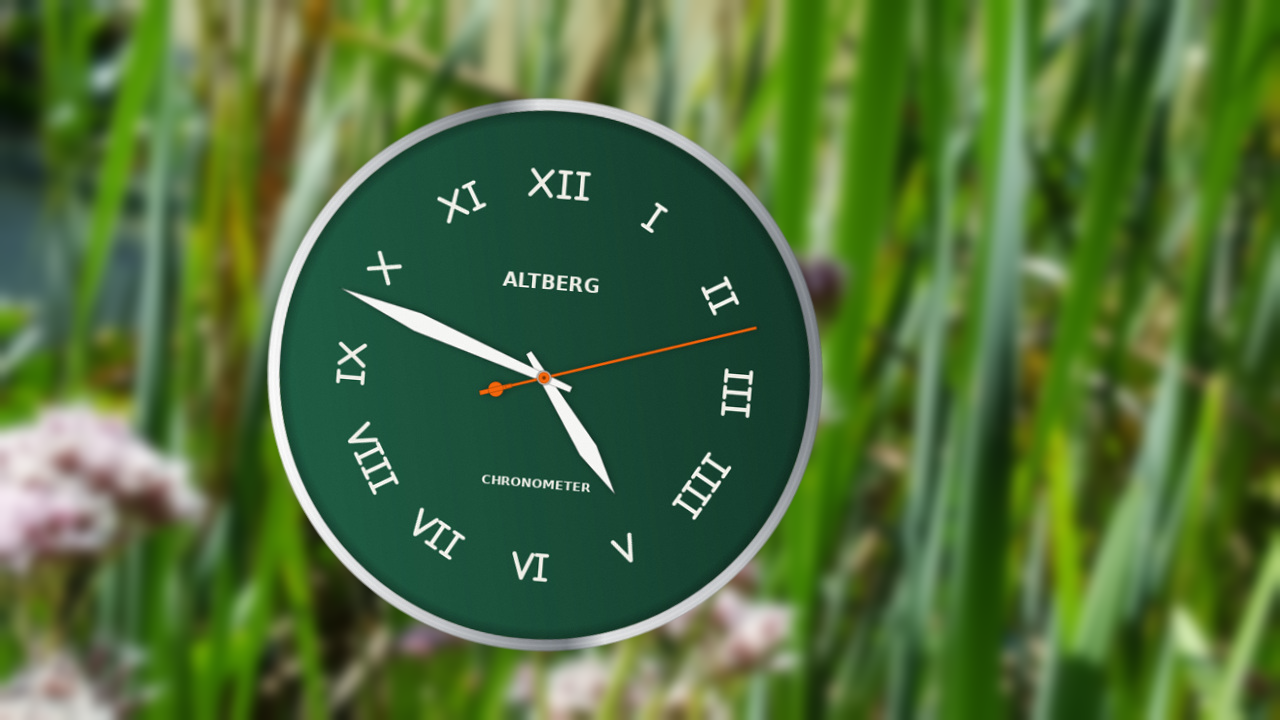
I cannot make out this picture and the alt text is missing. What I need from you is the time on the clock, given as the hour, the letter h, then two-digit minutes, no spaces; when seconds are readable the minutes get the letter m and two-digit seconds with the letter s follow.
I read 4h48m12s
